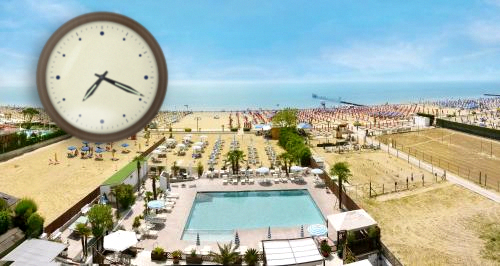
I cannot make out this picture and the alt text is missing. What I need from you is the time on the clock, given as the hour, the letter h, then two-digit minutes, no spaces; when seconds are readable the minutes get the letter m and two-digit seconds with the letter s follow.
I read 7h19
